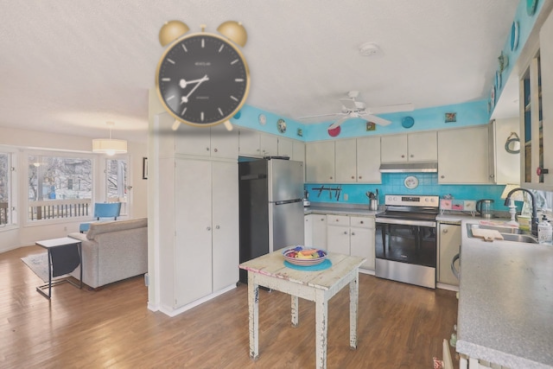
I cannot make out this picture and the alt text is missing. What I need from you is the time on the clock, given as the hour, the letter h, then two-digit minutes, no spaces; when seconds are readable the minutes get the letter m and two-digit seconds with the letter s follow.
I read 8h37
